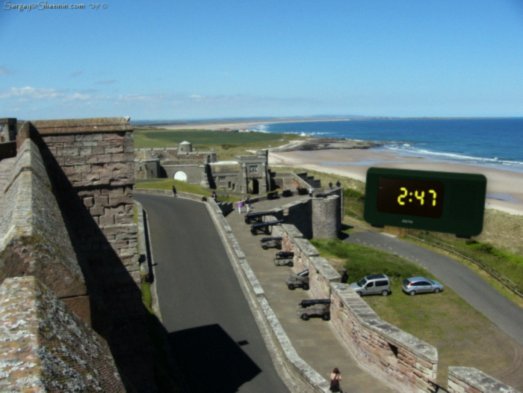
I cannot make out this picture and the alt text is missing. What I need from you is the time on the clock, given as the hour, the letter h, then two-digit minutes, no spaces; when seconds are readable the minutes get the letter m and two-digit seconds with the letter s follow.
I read 2h47
